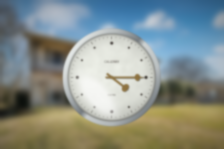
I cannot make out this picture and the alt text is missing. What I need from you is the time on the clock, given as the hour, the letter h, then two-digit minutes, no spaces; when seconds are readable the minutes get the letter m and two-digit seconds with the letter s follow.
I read 4h15
